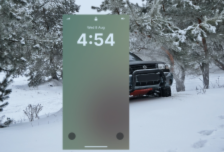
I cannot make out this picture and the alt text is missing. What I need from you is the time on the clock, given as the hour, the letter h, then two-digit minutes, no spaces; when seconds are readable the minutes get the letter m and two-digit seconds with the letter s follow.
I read 4h54
